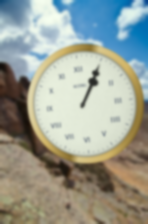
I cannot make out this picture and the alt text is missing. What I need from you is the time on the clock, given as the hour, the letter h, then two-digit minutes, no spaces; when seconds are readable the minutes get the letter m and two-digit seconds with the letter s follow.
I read 1h05
